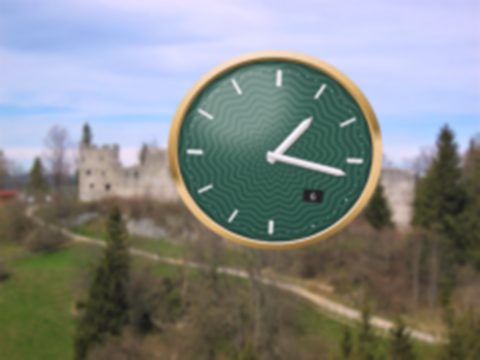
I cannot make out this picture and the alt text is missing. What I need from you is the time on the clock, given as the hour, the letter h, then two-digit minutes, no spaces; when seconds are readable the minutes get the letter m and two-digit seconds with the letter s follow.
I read 1h17
